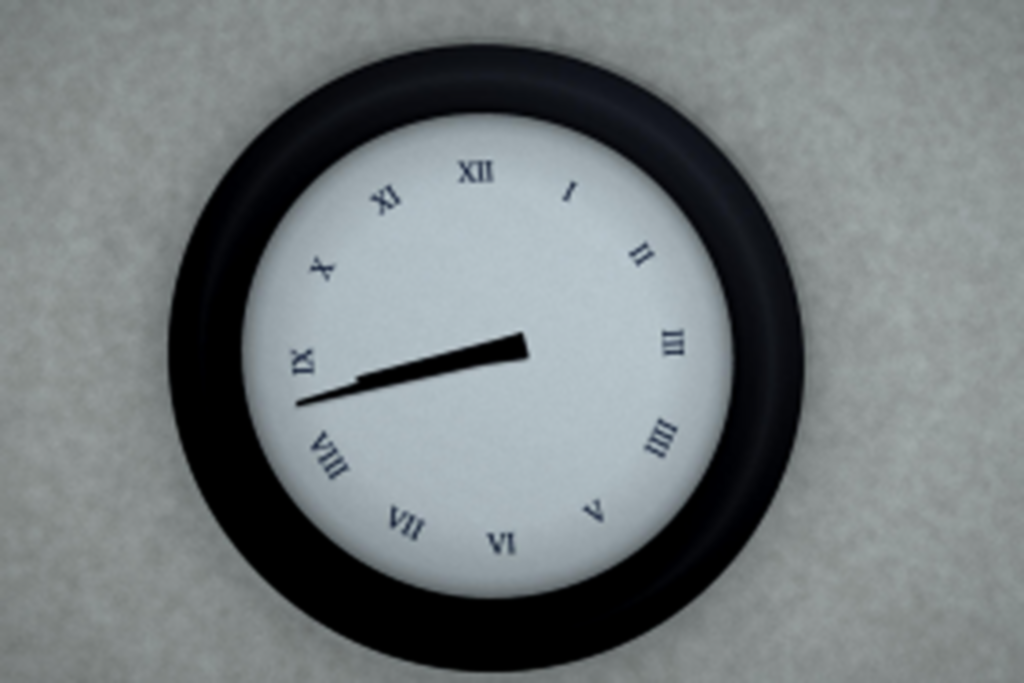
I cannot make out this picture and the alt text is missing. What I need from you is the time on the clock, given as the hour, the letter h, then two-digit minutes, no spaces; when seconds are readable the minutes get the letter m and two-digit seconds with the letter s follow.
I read 8h43
